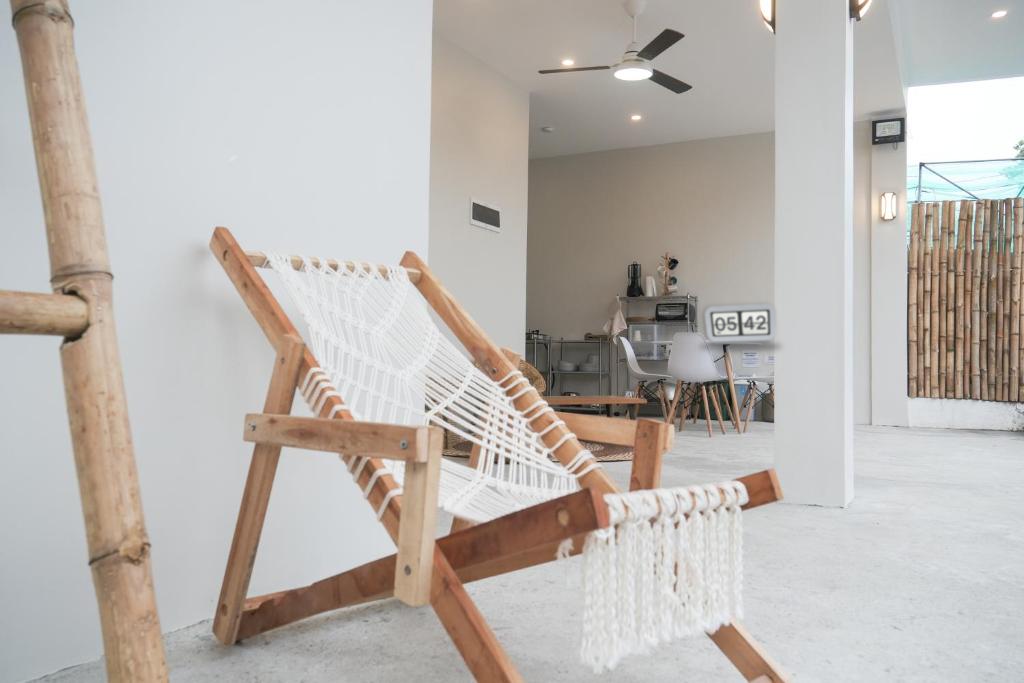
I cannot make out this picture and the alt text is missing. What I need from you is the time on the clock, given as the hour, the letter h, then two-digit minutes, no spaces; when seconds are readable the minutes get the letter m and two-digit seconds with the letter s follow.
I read 5h42
